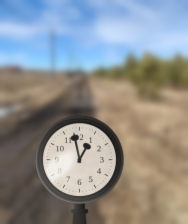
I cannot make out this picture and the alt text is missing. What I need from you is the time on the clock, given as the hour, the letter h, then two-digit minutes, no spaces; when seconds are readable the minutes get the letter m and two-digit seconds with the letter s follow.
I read 12h58
